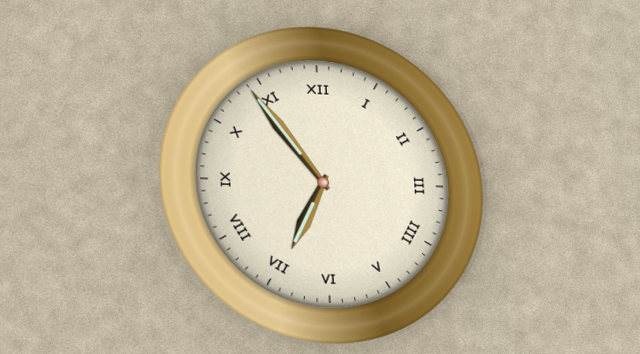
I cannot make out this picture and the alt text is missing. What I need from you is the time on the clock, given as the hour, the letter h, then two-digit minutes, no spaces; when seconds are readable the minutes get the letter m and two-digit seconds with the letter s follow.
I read 6h54
